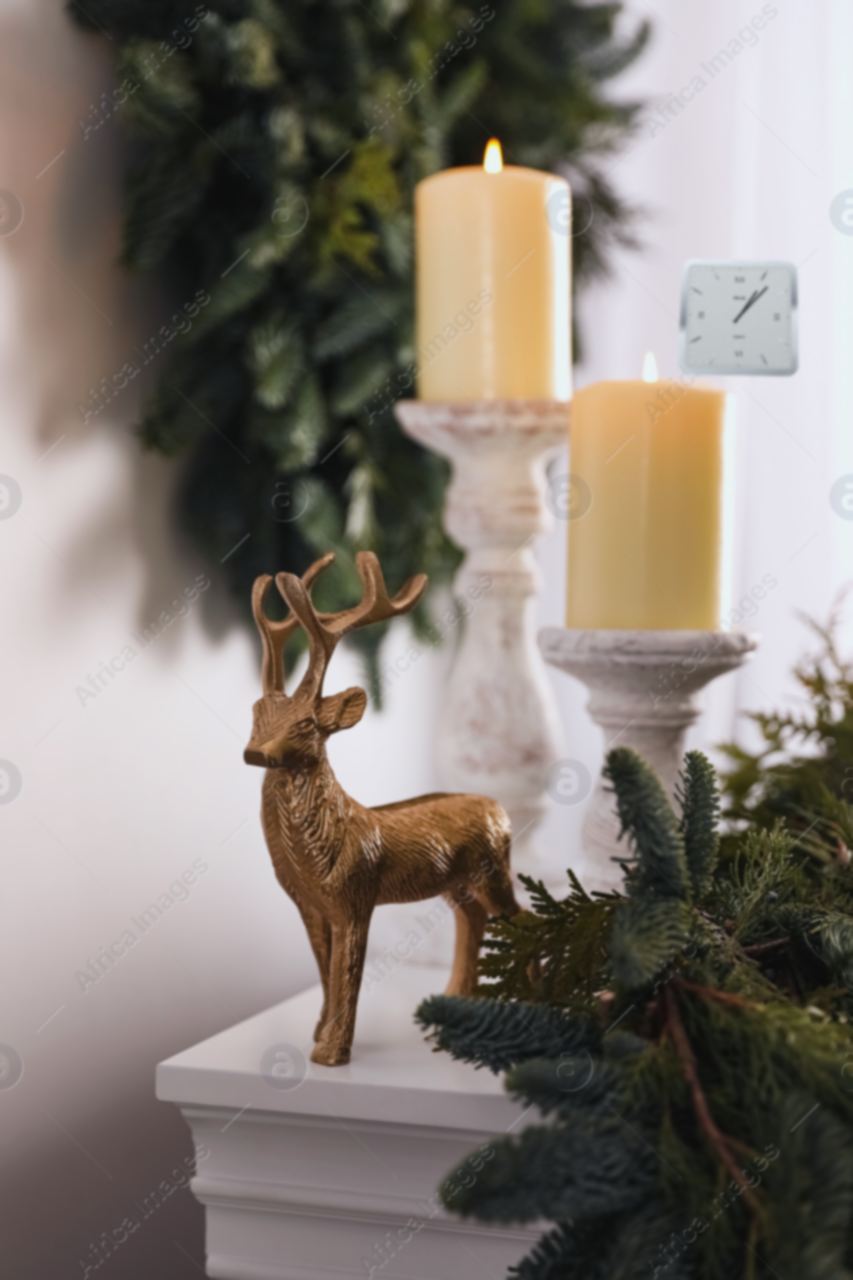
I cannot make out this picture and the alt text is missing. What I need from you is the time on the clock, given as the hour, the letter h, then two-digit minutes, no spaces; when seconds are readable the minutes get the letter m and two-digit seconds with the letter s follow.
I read 1h07
